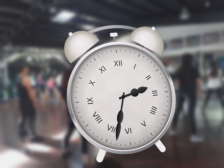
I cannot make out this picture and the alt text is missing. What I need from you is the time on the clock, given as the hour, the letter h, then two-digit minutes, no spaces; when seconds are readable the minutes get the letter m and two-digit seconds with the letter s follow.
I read 2h33
